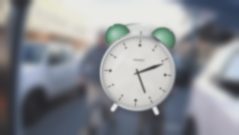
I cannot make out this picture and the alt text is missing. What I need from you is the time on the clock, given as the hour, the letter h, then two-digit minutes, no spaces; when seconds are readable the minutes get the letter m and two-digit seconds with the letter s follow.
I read 5h11
